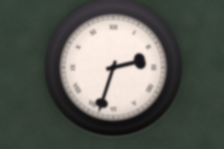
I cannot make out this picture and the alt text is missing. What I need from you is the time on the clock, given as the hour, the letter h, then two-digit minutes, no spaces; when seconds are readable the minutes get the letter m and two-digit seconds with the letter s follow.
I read 2h33
